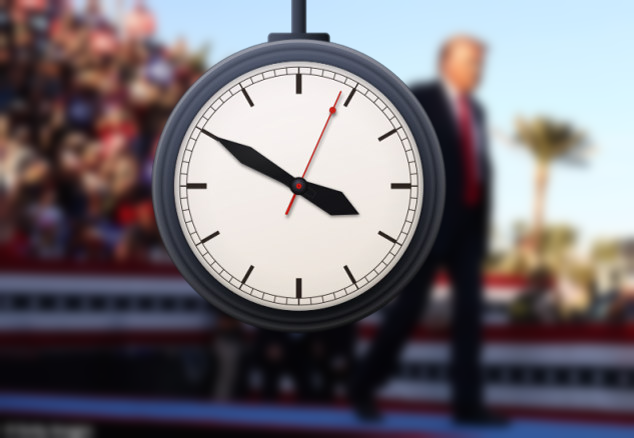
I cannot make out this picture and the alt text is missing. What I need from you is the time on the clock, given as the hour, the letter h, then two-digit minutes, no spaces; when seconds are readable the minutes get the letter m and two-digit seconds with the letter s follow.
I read 3h50m04s
